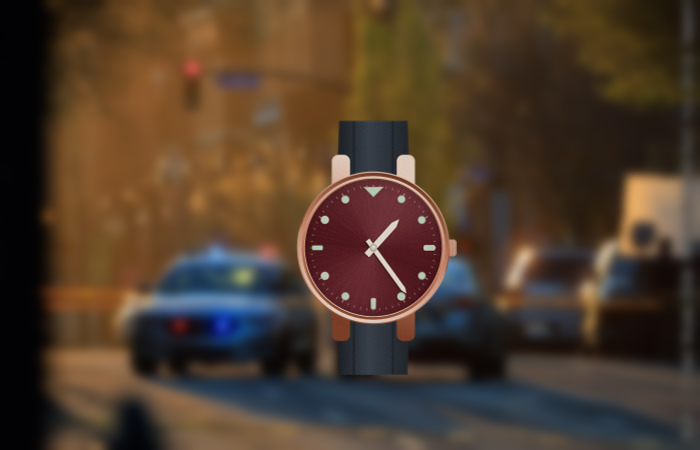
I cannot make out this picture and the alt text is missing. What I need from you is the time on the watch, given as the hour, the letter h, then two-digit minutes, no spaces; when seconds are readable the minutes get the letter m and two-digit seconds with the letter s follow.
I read 1h24
